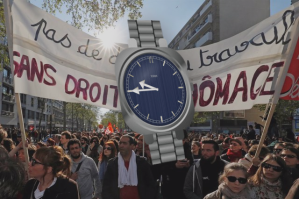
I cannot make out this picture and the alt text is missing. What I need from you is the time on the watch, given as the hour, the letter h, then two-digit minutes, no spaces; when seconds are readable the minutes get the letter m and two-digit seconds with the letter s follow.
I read 9h45
